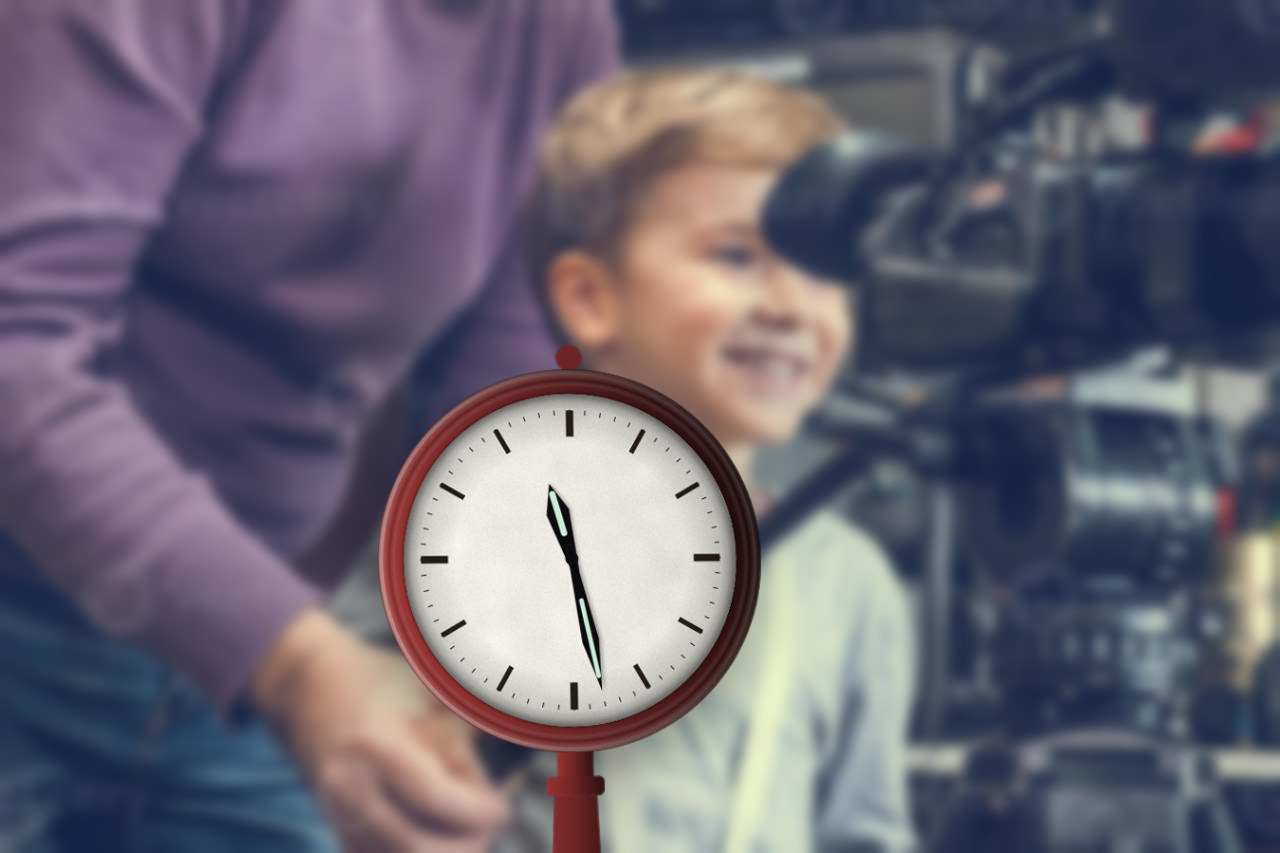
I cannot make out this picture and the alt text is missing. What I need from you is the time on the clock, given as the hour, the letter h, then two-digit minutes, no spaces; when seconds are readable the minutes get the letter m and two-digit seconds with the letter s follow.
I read 11h28
